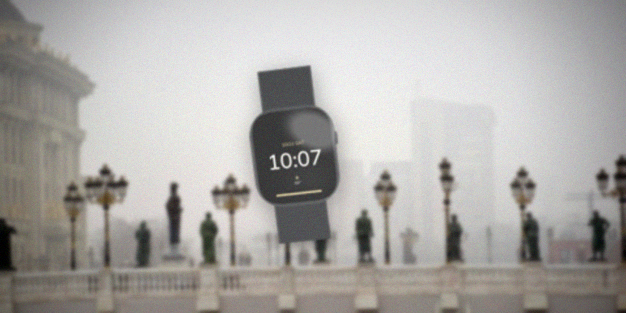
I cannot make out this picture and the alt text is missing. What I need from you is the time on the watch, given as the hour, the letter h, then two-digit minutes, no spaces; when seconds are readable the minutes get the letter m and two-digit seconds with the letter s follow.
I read 10h07
